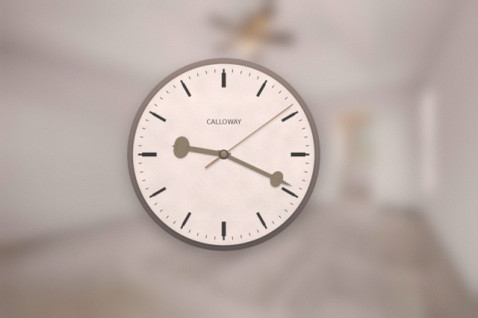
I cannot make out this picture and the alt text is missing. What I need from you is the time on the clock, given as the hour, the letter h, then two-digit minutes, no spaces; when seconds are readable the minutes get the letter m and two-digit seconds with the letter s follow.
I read 9h19m09s
